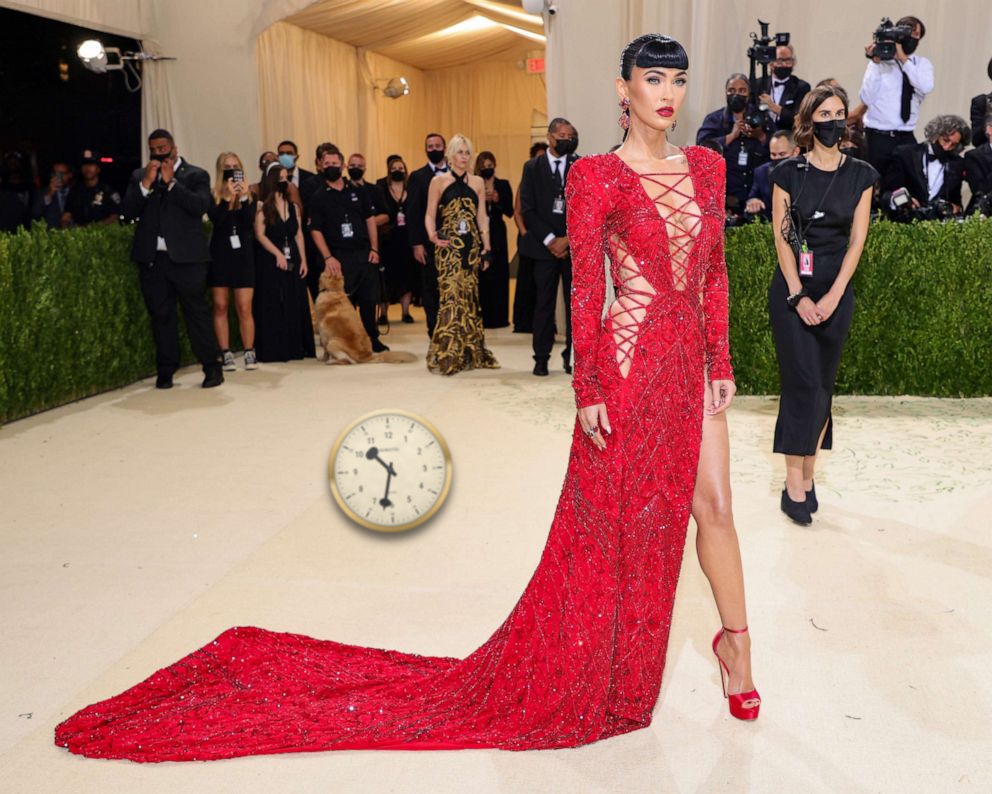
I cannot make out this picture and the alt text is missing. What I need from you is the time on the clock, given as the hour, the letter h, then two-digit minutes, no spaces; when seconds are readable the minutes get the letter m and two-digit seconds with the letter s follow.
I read 10h32
